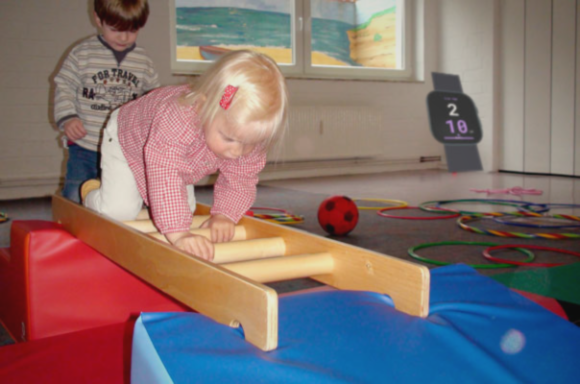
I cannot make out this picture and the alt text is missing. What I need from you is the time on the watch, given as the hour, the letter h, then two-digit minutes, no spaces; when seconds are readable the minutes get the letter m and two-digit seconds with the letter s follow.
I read 2h10
